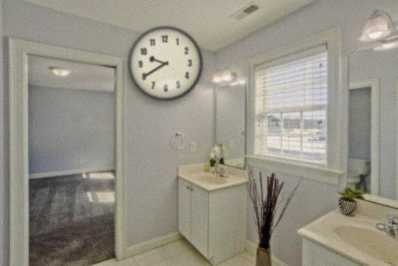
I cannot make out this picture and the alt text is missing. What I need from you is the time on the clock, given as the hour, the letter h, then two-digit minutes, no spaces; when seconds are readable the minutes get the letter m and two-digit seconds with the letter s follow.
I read 9h40
